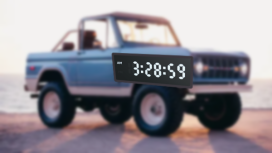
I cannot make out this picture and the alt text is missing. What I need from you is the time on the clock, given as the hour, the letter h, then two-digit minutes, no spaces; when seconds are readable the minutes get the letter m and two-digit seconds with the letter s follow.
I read 3h28m59s
